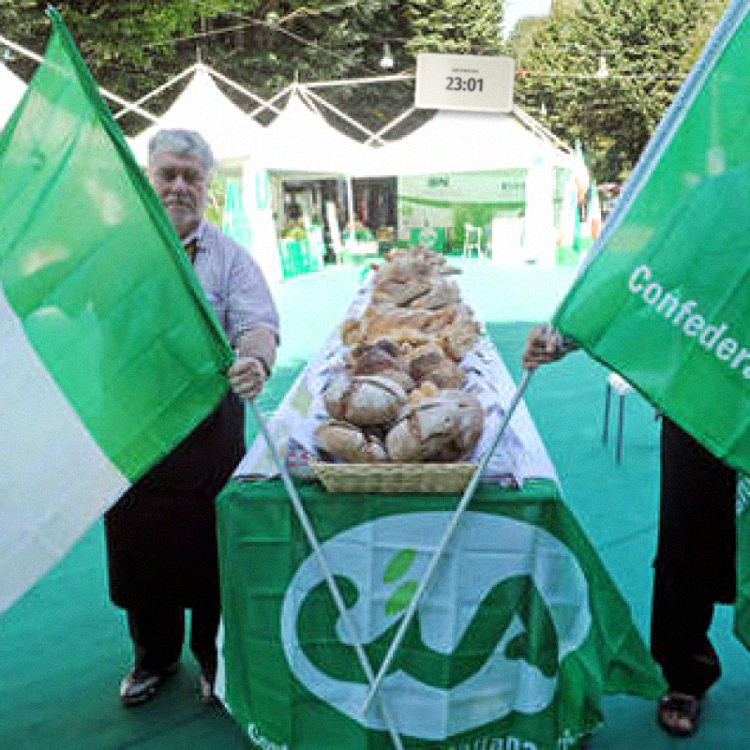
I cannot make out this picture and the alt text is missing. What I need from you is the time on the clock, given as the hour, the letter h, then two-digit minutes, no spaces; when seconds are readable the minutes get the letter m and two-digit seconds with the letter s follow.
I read 23h01
